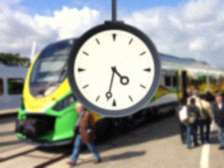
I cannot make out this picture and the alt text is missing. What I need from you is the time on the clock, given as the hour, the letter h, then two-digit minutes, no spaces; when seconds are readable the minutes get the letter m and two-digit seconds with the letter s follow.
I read 4h32
